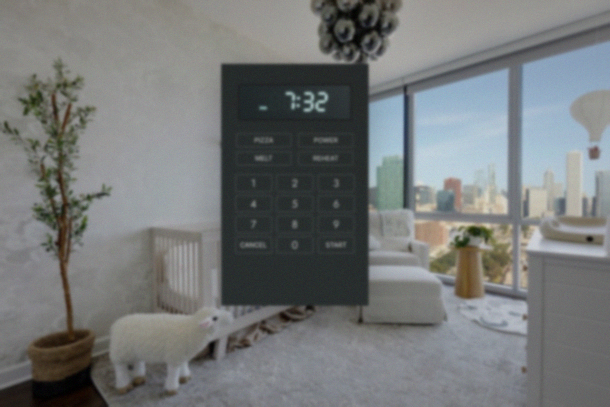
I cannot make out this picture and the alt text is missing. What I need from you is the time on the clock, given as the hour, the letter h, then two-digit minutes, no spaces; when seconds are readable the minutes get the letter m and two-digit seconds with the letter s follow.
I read 7h32
